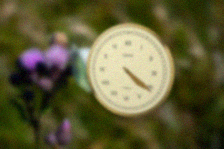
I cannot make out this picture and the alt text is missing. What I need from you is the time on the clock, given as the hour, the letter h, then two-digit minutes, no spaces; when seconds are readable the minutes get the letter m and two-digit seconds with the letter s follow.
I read 4h21
